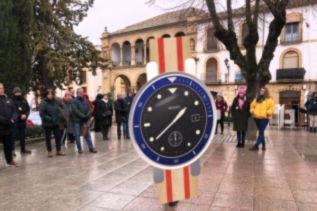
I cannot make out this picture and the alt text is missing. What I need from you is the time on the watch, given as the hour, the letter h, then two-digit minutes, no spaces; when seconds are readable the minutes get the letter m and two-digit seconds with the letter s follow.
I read 1h39
